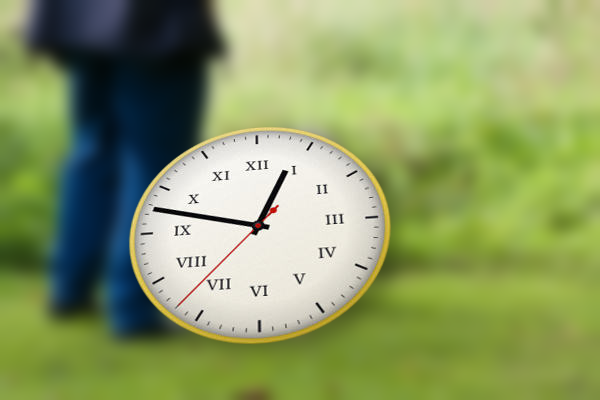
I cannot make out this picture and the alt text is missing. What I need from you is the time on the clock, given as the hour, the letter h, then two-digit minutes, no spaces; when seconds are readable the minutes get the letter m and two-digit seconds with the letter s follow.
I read 12h47m37s
